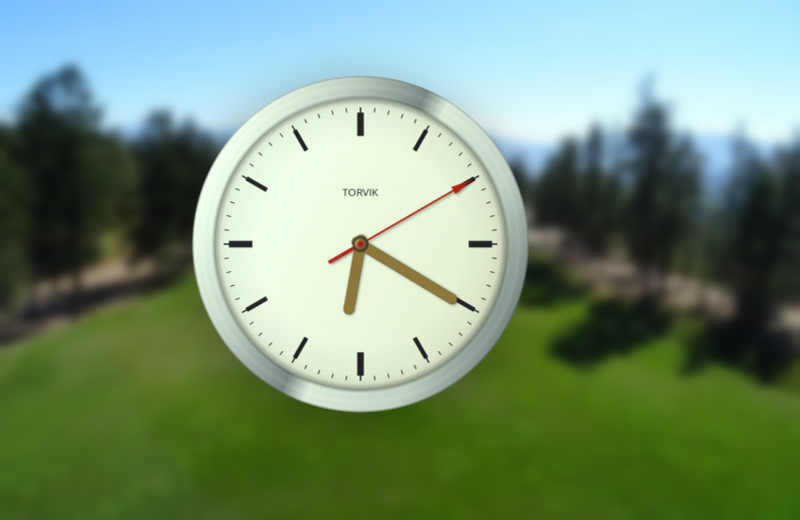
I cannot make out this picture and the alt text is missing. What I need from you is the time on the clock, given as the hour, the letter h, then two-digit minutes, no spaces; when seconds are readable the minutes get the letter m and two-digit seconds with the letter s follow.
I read 6h20m10s
